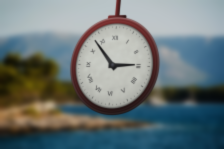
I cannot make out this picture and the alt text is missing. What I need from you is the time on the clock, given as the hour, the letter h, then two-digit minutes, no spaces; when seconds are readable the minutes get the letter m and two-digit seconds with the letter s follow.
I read 2h53
